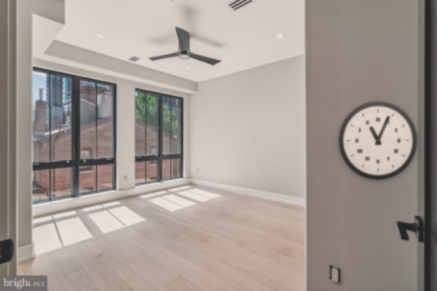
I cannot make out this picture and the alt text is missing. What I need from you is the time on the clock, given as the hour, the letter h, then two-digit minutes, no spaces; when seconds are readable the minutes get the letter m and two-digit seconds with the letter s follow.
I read 11h04
